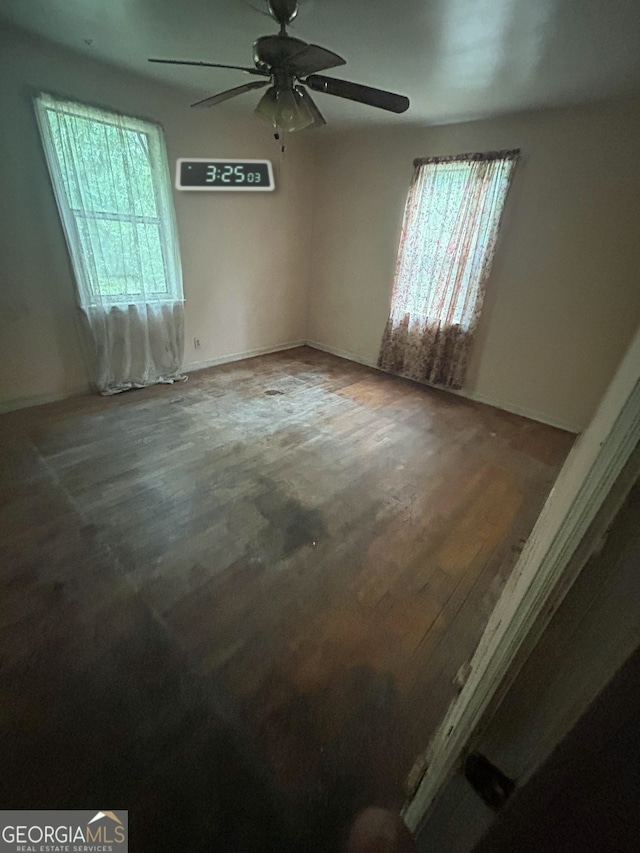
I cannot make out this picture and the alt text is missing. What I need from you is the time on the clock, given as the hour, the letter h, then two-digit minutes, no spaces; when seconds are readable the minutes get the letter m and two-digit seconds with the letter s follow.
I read 3h25
